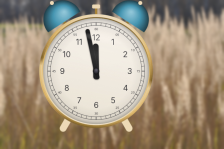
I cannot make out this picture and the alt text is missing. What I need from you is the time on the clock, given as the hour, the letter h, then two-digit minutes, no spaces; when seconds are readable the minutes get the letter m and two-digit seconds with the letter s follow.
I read 11h58
